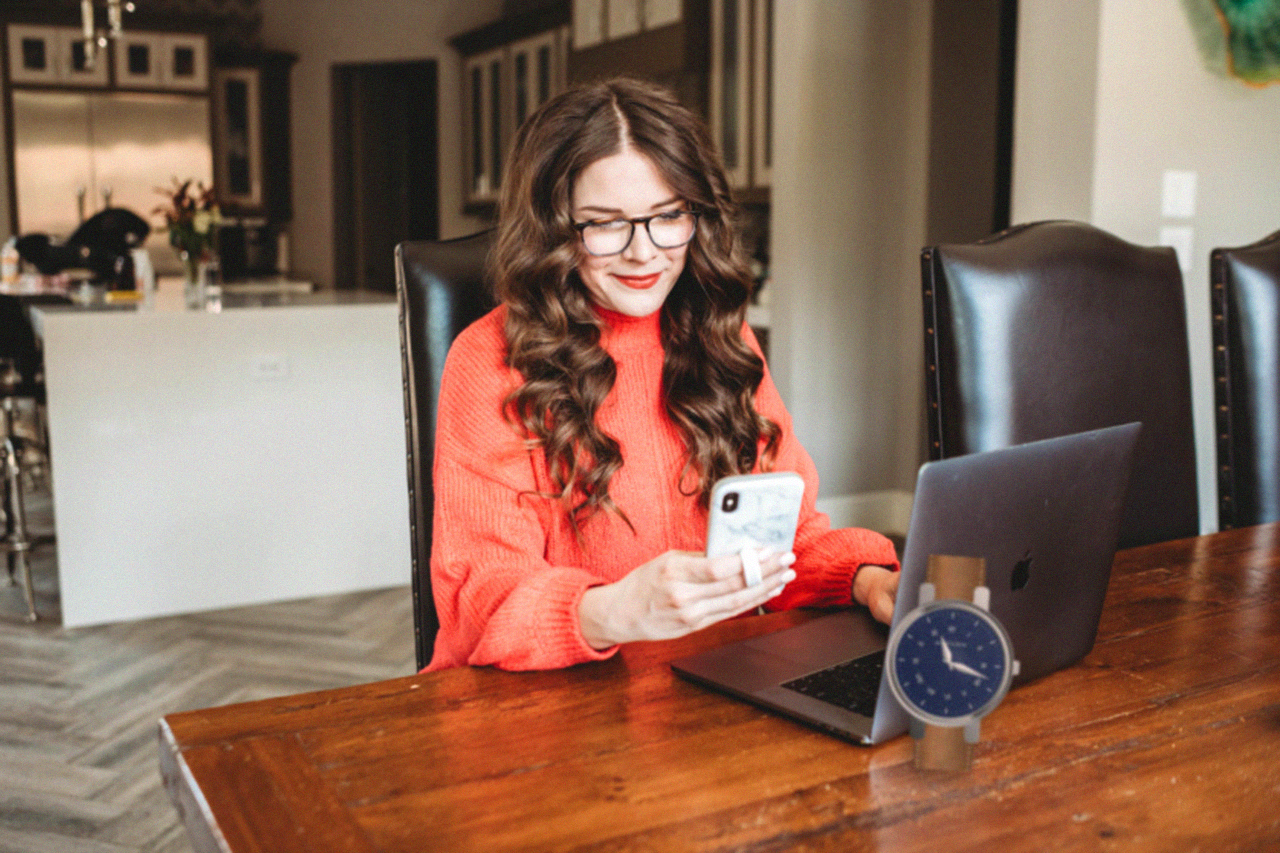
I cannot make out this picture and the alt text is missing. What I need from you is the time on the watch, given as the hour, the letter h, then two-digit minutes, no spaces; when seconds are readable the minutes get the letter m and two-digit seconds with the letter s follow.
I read 11h18
